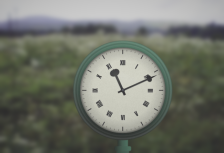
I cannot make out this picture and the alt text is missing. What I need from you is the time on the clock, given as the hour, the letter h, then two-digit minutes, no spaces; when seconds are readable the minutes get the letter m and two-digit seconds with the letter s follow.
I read 11h11
